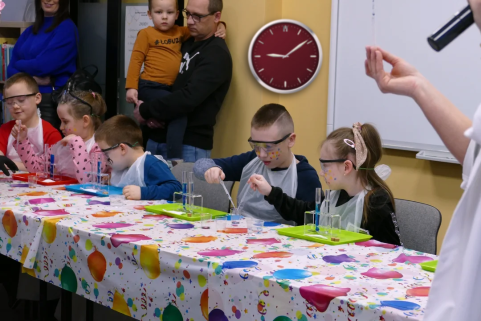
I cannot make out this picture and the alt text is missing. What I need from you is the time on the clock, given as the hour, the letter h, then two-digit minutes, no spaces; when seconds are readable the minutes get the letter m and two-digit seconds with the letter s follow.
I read 9h09
